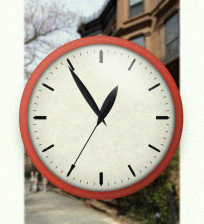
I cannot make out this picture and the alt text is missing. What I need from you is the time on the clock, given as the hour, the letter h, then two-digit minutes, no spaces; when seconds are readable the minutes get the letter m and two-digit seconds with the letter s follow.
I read 12h54m35s
